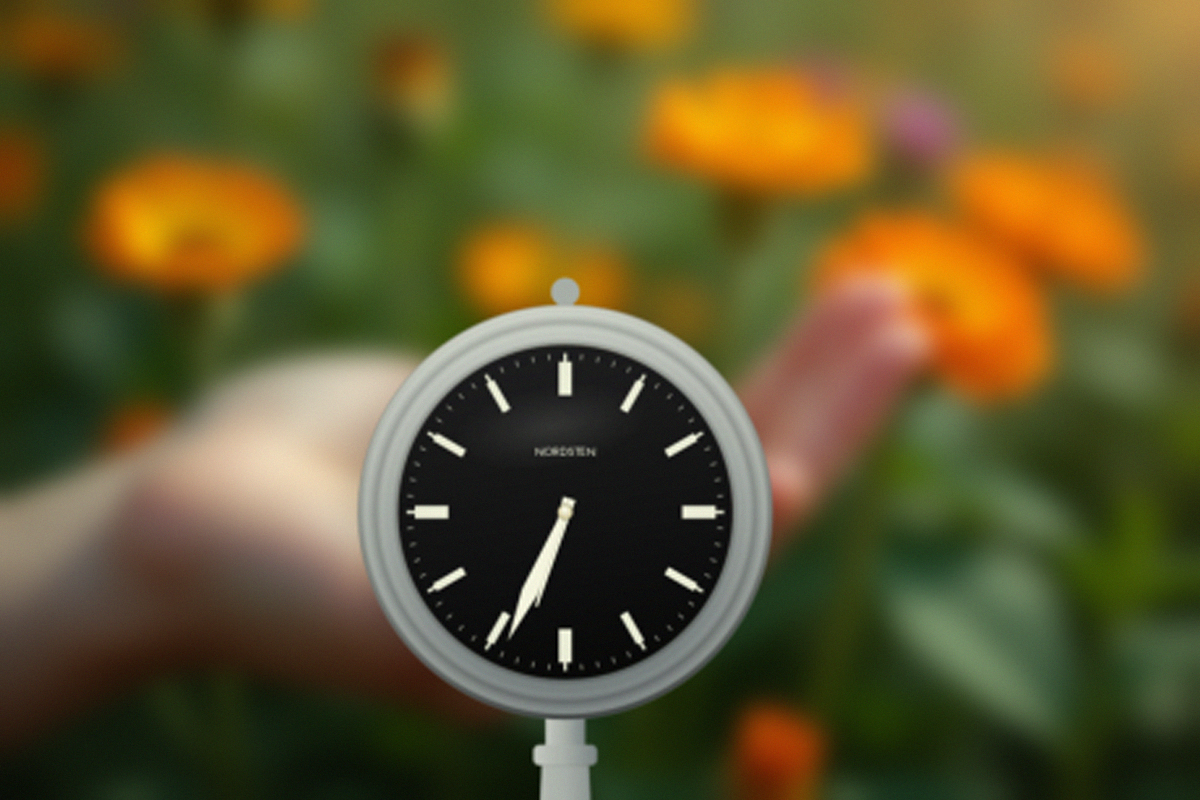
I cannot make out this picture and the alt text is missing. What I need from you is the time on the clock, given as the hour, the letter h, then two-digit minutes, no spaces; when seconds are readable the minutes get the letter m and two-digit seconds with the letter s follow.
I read 6h34
